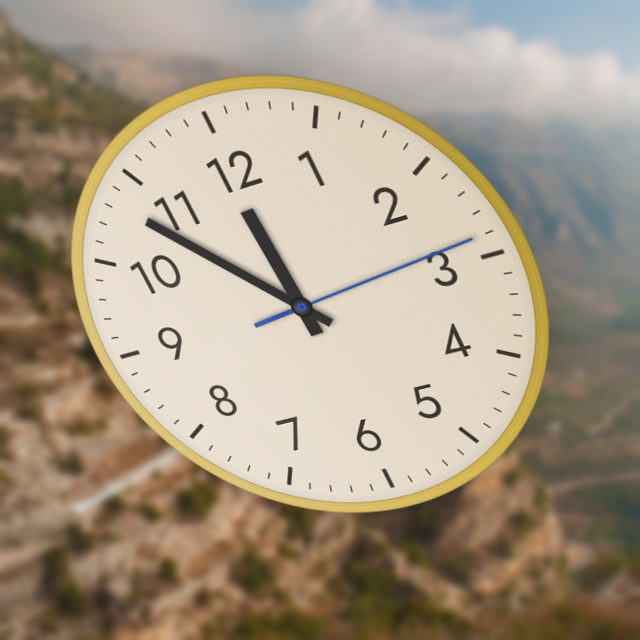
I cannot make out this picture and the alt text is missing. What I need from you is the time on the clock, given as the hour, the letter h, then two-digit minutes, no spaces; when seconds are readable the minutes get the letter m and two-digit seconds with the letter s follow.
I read 11h53m14s
